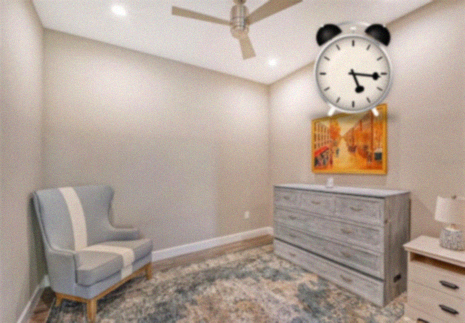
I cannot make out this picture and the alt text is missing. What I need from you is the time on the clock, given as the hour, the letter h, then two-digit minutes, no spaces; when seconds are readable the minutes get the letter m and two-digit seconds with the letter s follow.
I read 5h16
